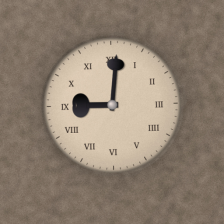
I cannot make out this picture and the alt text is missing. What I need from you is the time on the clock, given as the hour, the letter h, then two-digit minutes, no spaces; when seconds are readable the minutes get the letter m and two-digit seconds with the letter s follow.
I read 9h01
